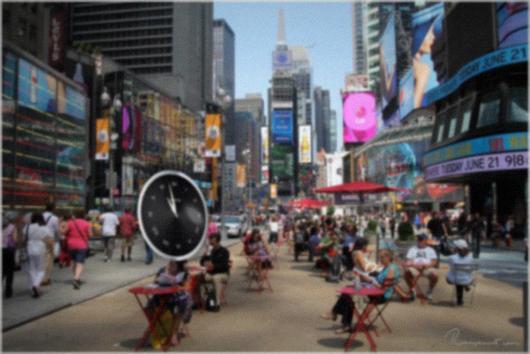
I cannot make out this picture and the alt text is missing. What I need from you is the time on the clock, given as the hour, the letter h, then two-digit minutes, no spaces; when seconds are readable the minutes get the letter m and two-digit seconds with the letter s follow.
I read 10h58
